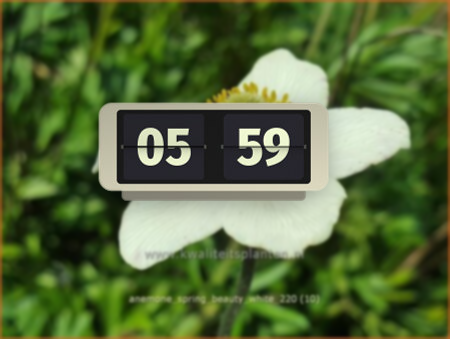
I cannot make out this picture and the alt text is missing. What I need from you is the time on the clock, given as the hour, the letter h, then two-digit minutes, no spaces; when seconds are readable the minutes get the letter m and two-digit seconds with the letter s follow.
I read 5h59
